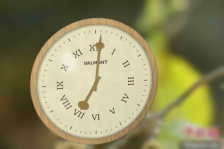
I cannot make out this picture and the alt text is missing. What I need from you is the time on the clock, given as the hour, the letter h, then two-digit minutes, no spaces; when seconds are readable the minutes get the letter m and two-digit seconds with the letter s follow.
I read 7h01
